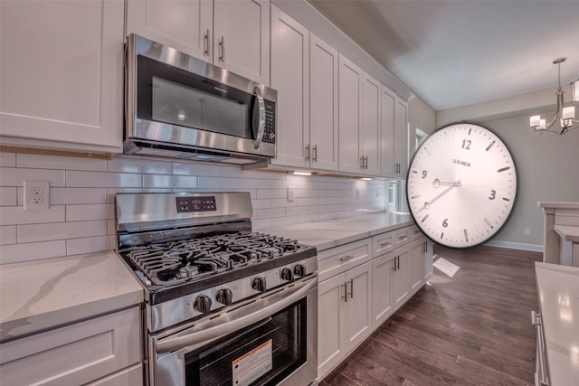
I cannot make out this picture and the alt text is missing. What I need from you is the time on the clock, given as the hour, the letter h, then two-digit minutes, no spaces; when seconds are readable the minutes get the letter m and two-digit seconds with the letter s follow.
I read 8h37
